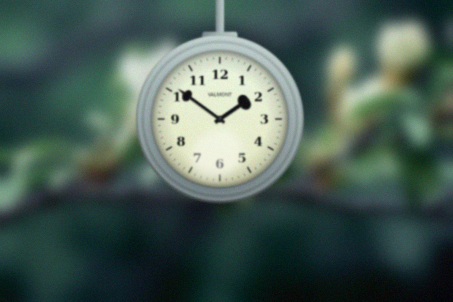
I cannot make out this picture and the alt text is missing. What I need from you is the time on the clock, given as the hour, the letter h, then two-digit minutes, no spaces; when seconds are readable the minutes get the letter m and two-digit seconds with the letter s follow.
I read 1h51
